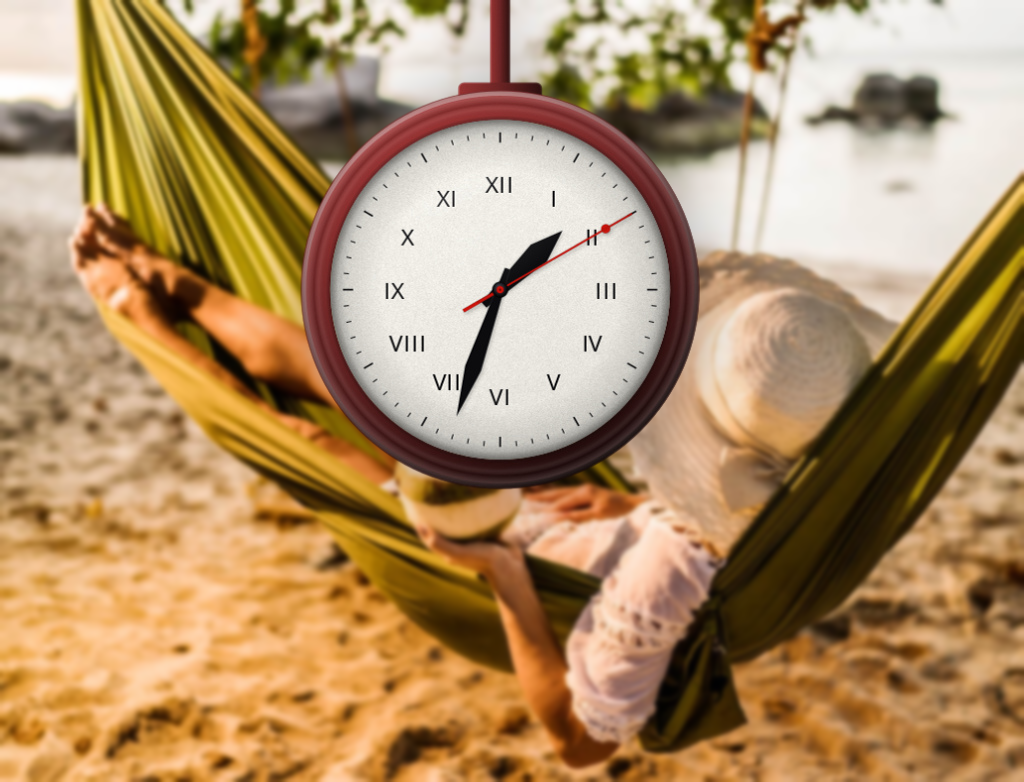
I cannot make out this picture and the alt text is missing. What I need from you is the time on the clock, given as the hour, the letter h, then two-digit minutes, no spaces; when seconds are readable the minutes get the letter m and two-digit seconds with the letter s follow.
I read 1h33m10s
